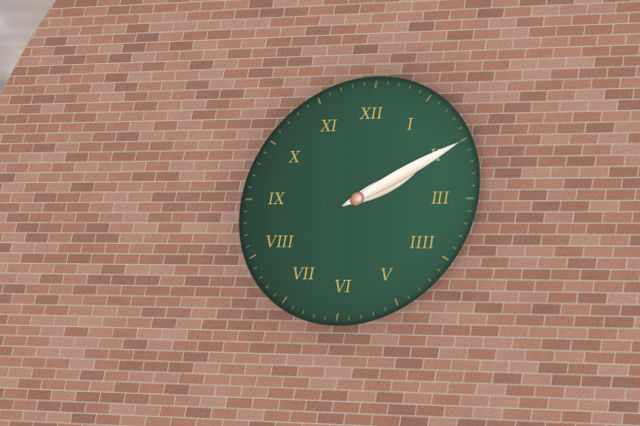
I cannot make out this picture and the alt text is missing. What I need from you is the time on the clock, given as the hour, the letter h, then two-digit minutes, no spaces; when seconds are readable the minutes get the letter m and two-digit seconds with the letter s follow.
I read 2h10
